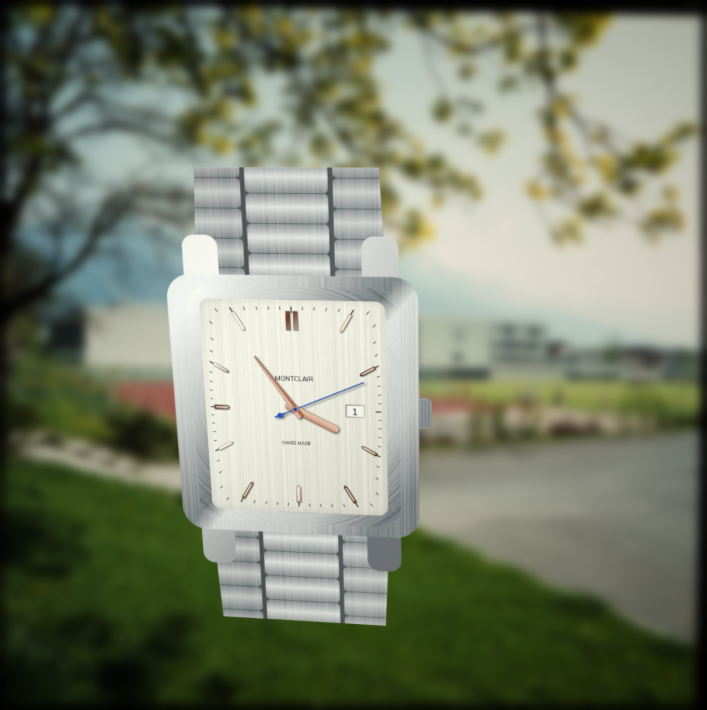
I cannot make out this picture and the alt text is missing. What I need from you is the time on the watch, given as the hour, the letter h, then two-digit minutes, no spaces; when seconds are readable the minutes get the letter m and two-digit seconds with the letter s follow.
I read 3h54m11s
